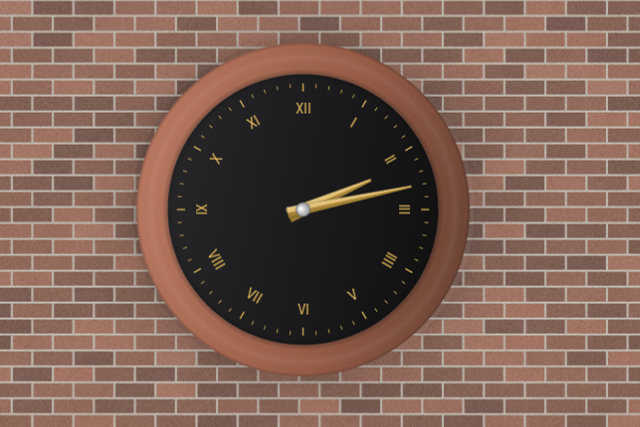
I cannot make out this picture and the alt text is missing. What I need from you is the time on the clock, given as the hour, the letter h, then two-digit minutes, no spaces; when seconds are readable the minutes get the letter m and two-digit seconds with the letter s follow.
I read 2h13
